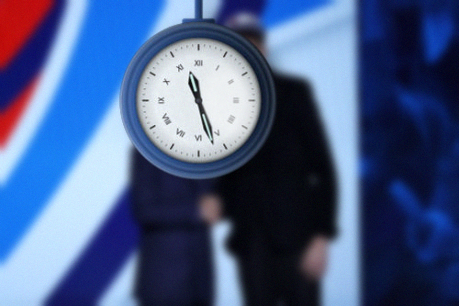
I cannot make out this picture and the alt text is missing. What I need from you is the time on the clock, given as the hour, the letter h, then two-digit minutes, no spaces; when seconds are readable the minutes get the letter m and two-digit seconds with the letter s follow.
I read 11h27
